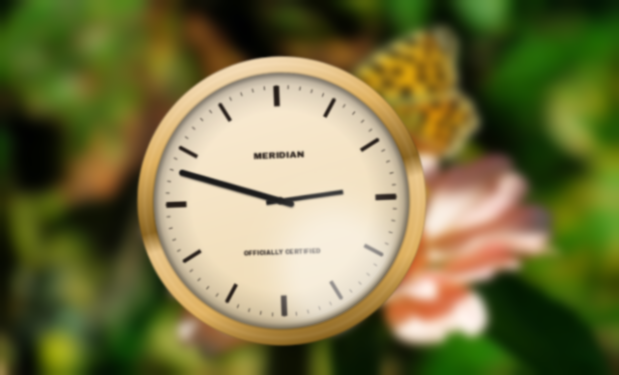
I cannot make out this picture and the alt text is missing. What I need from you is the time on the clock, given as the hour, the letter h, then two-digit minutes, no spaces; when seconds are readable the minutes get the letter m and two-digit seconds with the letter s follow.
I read 2h48
